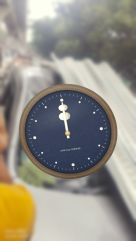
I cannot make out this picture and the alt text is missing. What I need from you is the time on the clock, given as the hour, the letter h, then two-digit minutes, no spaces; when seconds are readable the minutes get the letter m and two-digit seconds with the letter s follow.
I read 12h00
